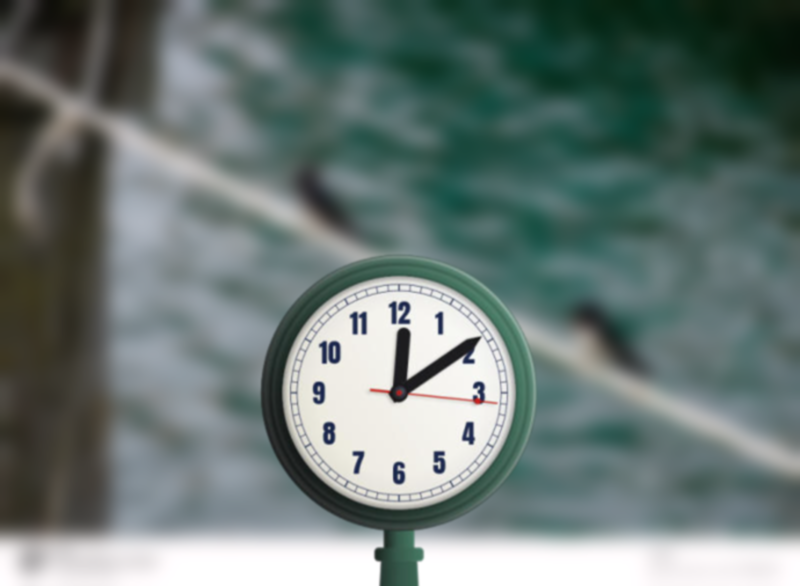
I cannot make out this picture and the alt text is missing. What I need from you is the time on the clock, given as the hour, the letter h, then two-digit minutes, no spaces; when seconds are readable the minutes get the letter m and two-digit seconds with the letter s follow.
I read 12h09m16s
